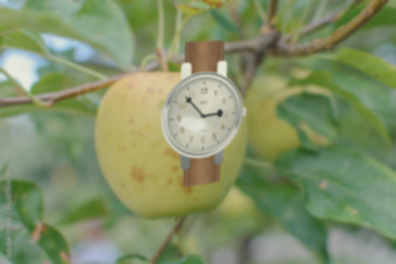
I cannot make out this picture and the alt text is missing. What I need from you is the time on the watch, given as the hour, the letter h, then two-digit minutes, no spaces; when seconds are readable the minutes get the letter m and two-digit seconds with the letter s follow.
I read 2h53
